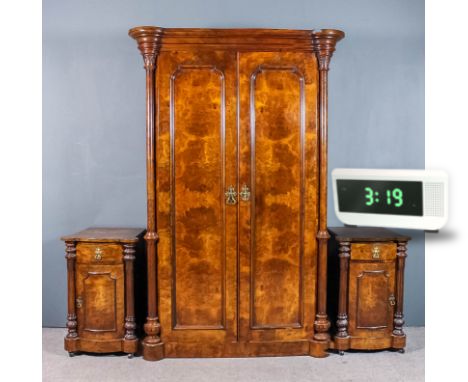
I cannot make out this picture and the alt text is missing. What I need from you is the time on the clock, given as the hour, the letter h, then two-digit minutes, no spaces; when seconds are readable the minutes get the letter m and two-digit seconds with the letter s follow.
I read 3h19
